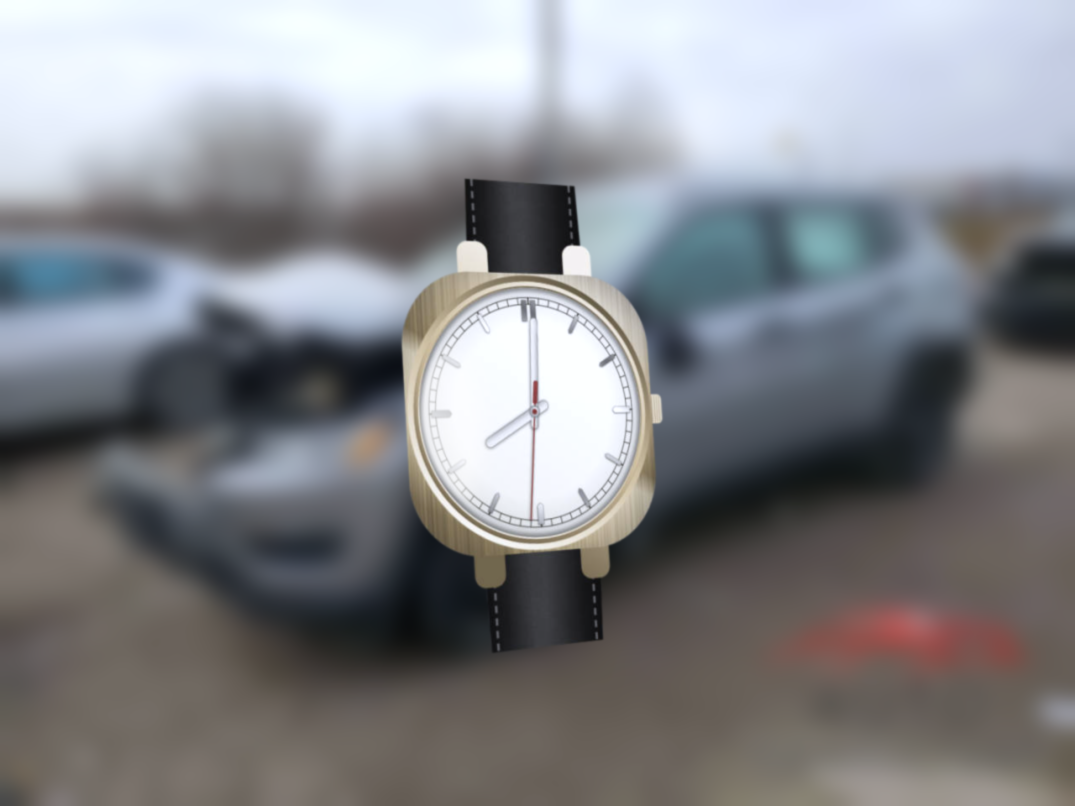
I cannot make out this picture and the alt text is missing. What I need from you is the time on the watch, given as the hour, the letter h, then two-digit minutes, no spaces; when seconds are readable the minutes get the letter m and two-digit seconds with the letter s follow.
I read 8h00m31s
